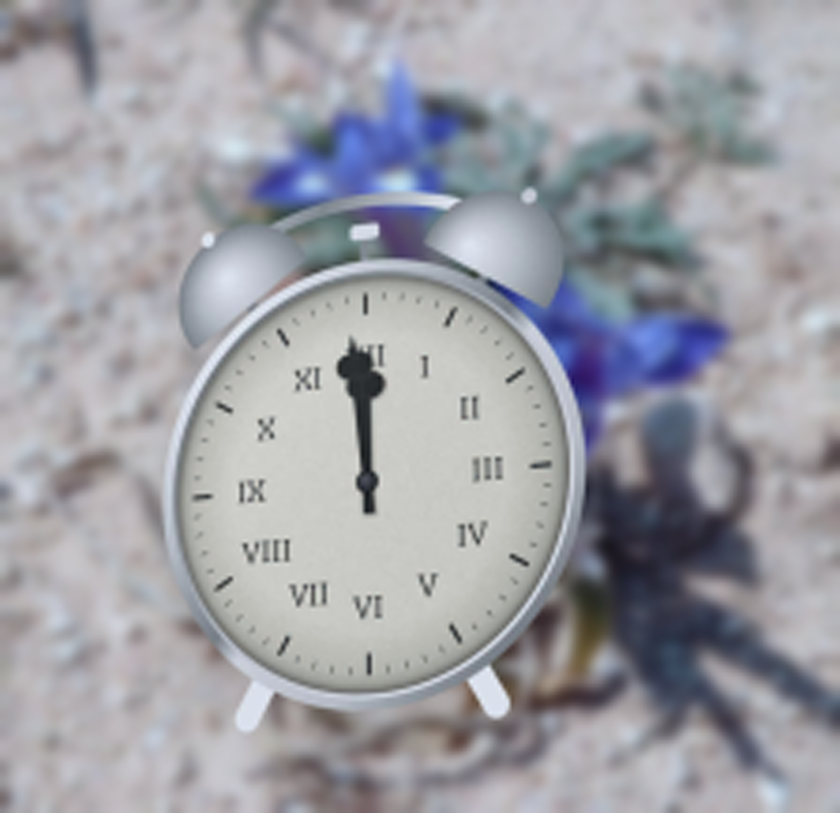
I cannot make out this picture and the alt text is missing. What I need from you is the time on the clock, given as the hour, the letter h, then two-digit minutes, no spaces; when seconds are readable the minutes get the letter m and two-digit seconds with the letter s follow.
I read 11h59
